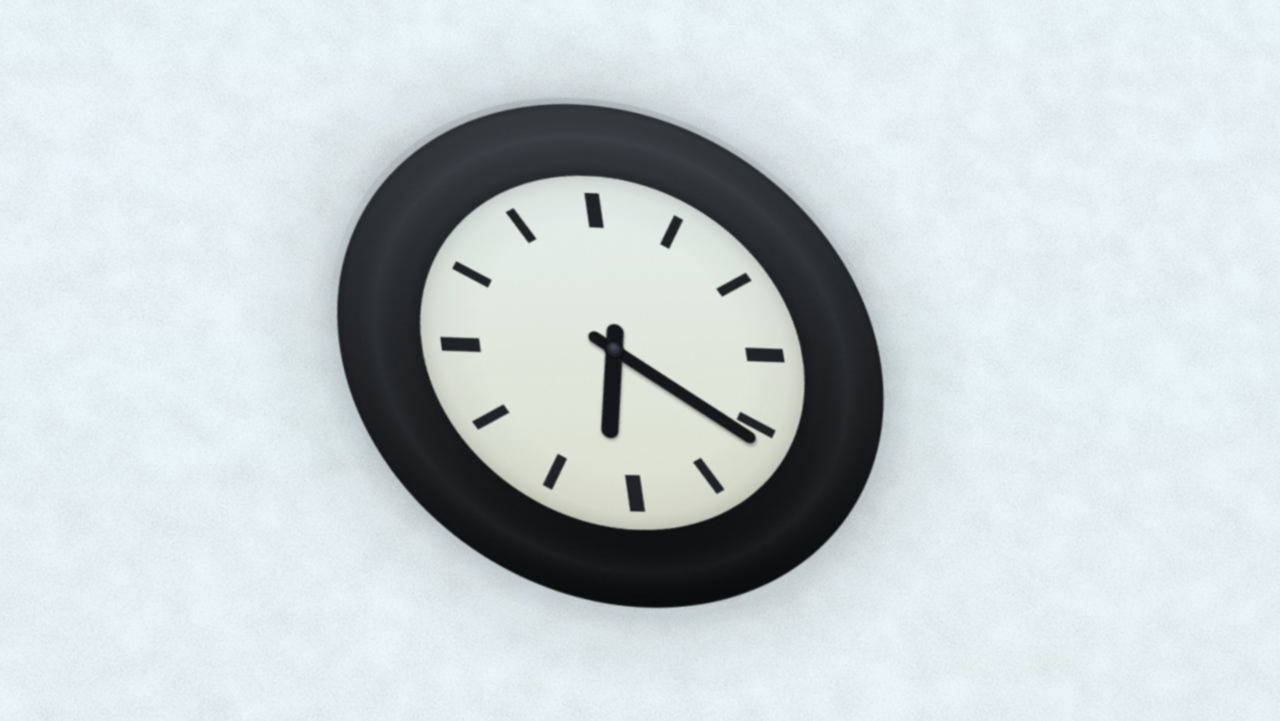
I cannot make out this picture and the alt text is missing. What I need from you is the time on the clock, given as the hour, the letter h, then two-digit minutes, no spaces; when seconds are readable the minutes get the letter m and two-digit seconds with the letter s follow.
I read 6h21
